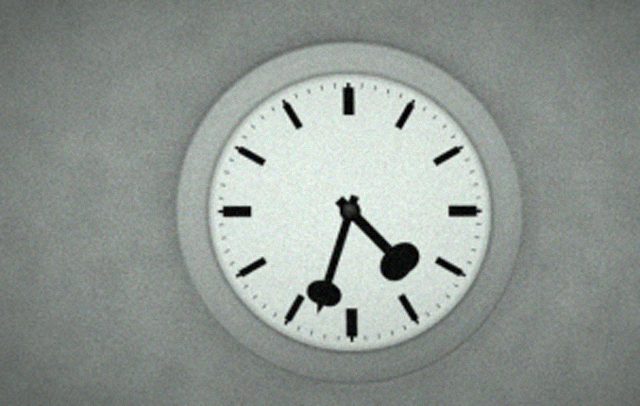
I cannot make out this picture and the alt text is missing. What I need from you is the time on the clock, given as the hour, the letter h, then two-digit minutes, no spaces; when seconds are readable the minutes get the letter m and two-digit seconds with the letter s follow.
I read 4h33
